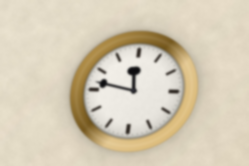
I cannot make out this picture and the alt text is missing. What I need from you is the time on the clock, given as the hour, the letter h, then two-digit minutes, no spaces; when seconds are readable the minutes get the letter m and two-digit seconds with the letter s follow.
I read 11h47
